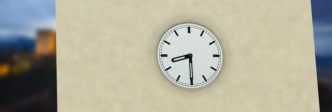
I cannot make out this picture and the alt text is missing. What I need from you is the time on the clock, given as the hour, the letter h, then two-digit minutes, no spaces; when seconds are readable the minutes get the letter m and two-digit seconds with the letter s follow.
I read 8h30
